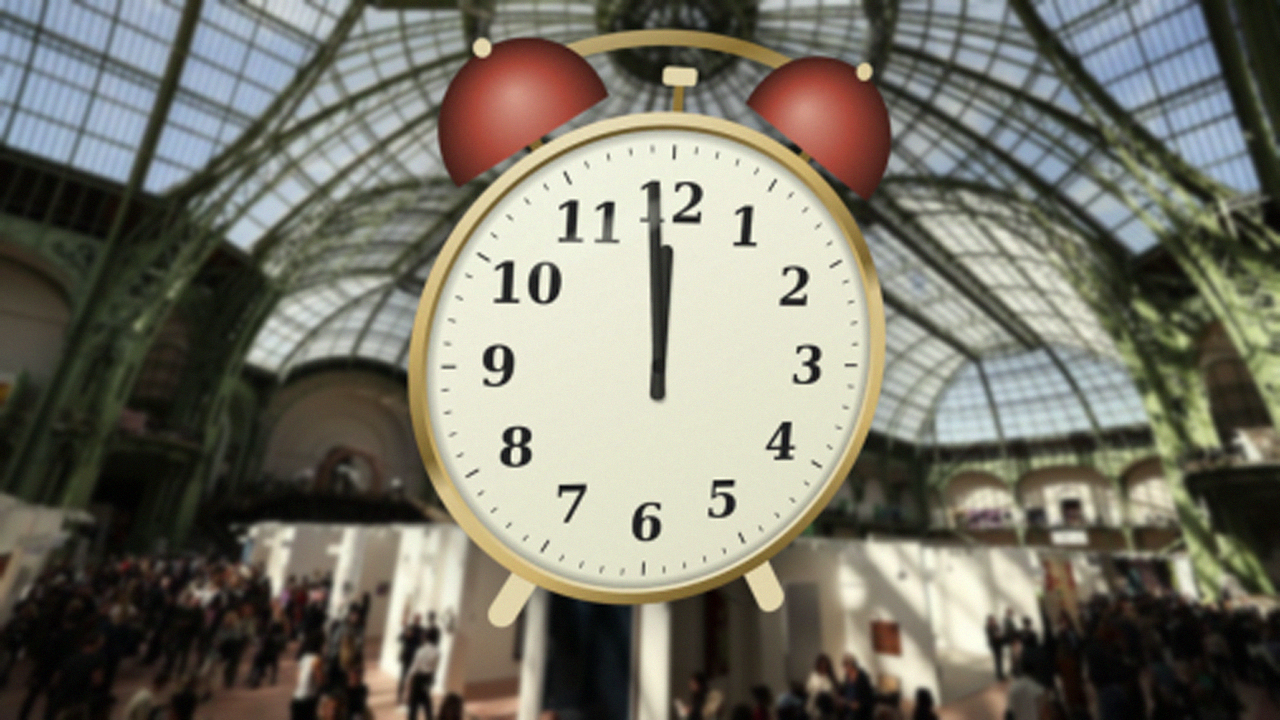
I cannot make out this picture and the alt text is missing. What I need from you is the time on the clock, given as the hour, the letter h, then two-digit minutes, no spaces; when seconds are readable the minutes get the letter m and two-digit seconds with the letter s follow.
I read 11h59
